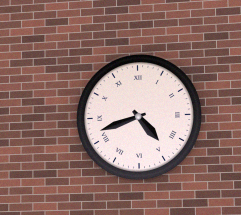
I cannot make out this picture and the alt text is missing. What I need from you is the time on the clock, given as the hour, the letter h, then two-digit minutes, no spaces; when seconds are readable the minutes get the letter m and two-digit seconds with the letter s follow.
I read 4h42
